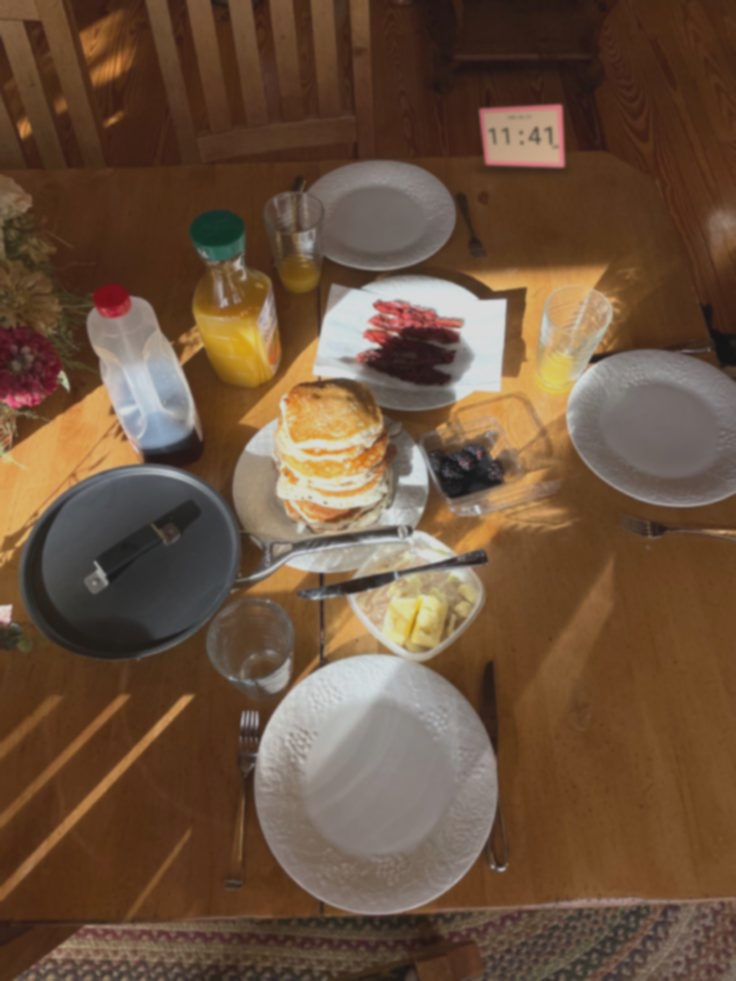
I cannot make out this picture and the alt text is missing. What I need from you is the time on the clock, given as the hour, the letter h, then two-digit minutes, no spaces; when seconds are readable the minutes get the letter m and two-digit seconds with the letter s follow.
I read 11h41
